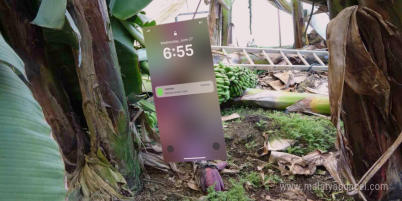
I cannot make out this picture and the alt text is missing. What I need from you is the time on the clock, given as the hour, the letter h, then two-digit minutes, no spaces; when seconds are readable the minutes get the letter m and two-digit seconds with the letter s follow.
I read 6h55
